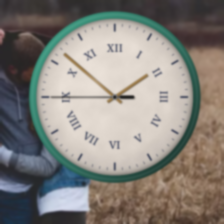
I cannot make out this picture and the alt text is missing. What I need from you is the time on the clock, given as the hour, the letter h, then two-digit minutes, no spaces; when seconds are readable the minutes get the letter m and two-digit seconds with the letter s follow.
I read 1h51m45s
